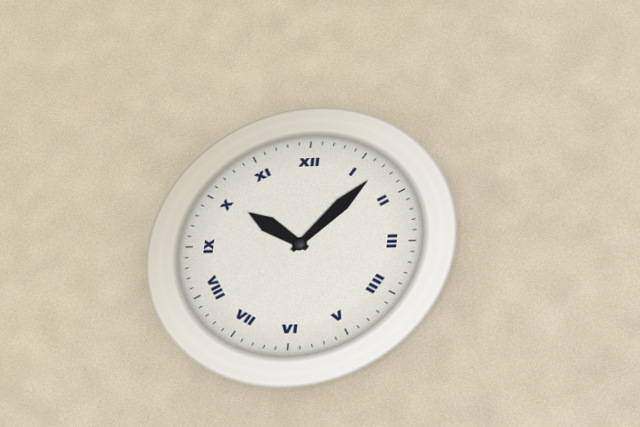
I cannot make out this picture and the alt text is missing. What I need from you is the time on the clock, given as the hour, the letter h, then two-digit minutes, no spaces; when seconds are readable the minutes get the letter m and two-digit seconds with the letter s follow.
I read 10h07
